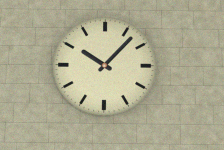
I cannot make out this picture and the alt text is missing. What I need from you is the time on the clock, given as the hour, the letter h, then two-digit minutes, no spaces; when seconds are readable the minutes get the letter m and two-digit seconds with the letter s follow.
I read 10h07
